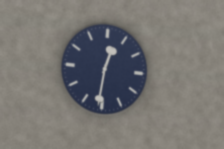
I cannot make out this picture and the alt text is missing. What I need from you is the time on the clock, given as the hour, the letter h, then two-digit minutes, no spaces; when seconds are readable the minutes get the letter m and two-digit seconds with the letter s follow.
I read 12h31
